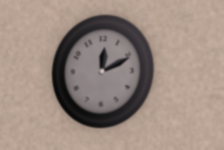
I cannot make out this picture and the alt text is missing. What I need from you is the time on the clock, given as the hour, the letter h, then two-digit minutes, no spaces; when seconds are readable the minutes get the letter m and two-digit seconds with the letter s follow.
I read 12h11
